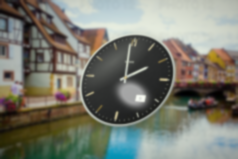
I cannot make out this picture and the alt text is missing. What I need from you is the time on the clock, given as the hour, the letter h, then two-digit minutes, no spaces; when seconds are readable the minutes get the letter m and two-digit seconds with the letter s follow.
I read 1h59
